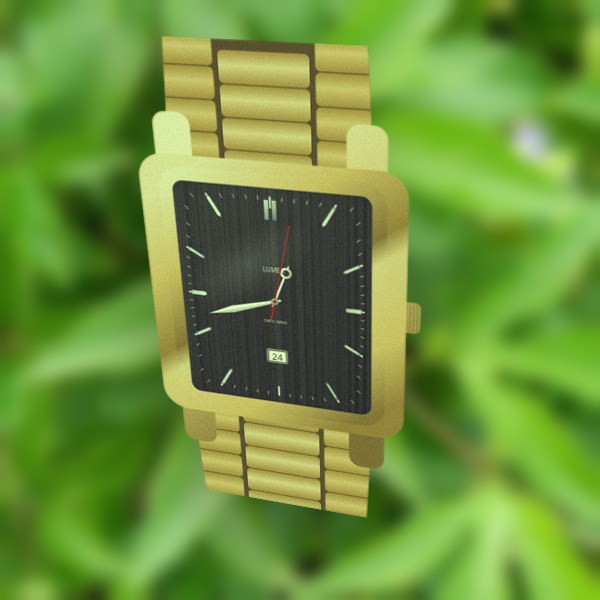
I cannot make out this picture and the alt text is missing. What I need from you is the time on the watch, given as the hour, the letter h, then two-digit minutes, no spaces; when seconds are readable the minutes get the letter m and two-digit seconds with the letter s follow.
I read 12h42m02s
